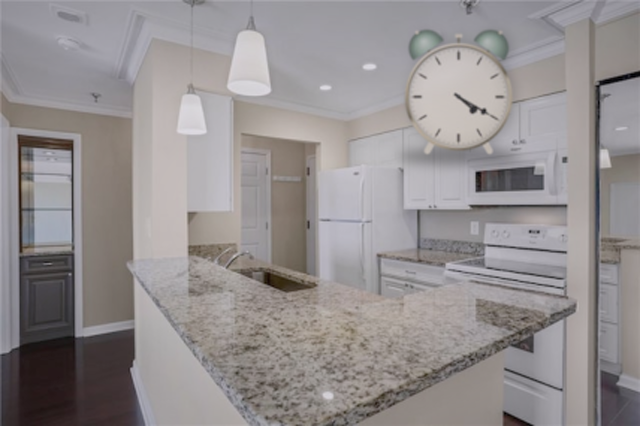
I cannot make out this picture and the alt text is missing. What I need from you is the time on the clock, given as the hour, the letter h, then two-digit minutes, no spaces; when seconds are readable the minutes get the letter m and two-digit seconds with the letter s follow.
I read 4h20
